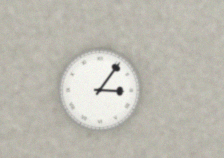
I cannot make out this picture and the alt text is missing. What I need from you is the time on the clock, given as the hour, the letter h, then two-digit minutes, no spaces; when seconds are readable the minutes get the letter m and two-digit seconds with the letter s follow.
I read 3h06
